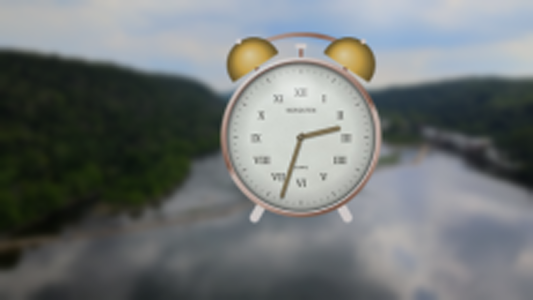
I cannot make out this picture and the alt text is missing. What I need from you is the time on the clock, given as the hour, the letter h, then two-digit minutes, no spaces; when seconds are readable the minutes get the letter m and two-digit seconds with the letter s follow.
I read 2h33
